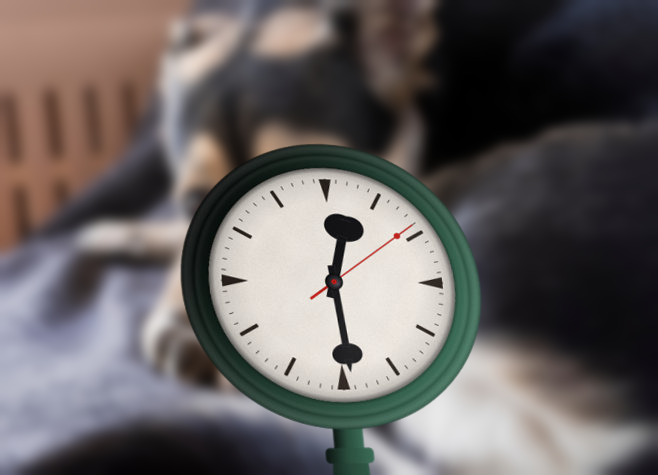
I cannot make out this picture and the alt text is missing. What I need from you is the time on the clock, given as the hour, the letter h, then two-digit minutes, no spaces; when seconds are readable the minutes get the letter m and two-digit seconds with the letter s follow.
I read 12h29m09s
